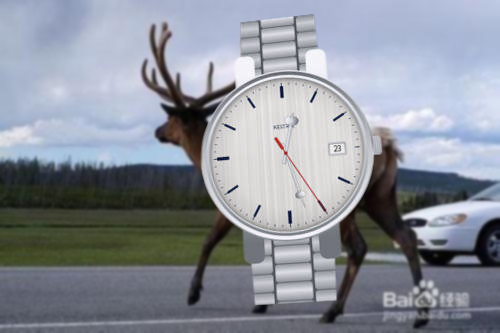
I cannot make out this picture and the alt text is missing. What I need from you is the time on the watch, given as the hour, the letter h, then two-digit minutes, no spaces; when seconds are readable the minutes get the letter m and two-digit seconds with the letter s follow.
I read 12h27m25s
